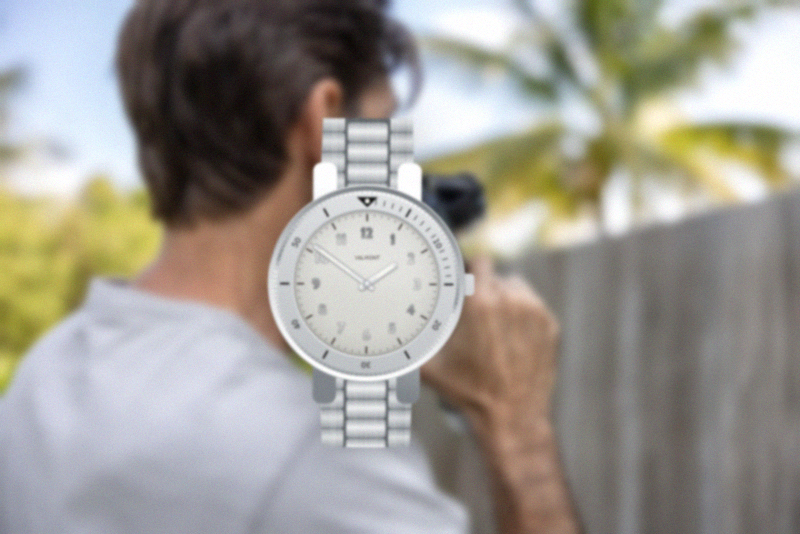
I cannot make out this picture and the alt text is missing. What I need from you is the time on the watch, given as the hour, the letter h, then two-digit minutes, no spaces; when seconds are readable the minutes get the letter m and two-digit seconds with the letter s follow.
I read 1h51
